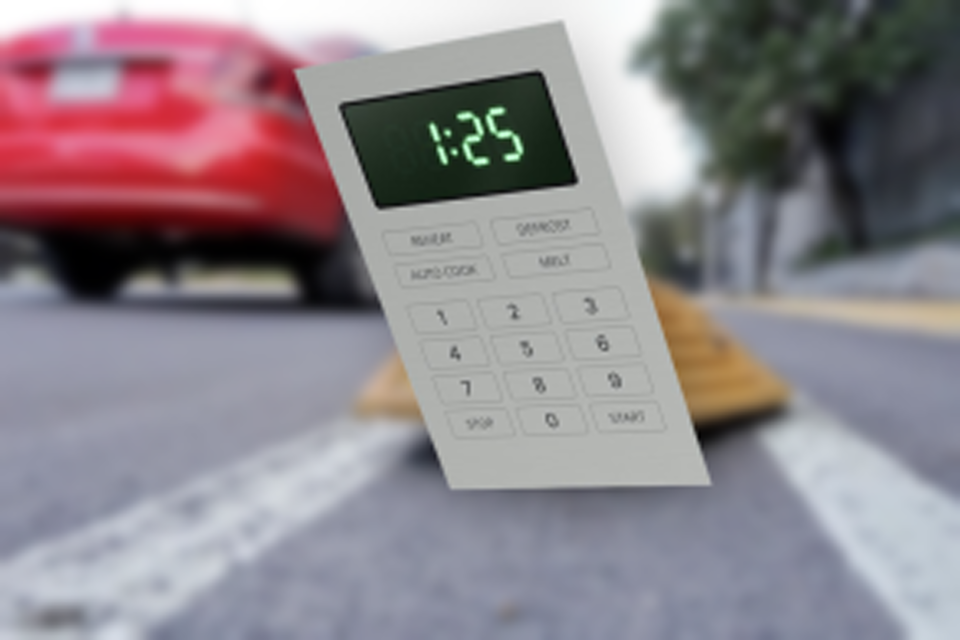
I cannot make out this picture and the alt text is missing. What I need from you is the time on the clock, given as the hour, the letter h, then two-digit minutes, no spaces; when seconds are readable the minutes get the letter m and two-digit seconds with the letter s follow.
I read 1h25
